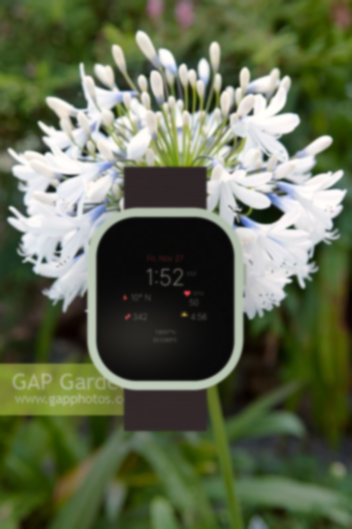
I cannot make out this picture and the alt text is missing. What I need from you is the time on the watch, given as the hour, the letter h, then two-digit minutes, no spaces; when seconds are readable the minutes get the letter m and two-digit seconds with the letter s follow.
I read 1h52
